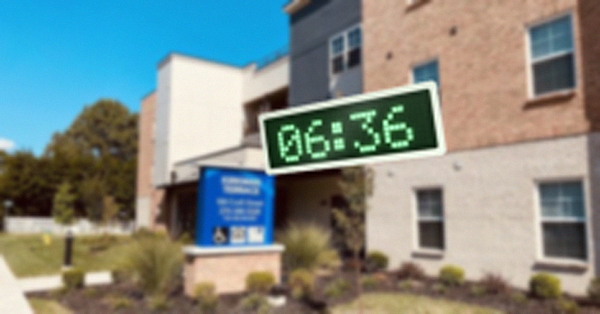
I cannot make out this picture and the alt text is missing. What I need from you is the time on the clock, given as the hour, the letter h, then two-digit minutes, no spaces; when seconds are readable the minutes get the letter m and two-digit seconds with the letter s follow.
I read 6h36
